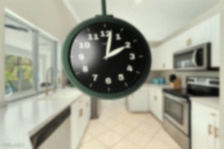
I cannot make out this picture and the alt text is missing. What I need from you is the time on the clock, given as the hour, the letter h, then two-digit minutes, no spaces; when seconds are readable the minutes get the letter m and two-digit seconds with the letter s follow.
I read 2h02
